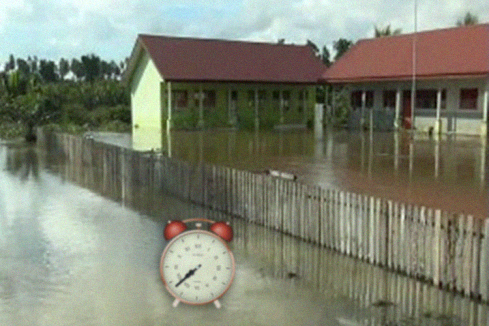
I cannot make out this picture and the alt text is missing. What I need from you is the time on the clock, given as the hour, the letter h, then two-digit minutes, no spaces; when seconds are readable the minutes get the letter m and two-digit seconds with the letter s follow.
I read 7h38
